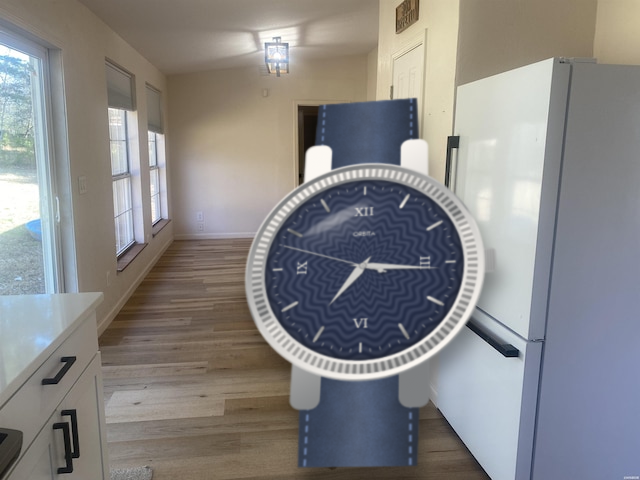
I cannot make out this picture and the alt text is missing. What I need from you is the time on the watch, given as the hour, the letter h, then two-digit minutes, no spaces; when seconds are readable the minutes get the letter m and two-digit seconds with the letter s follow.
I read 7h15m48s
